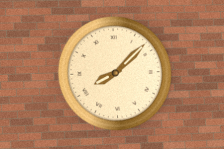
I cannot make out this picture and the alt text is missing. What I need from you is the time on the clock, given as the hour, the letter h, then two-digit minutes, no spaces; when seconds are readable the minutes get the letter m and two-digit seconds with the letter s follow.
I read 8h08
